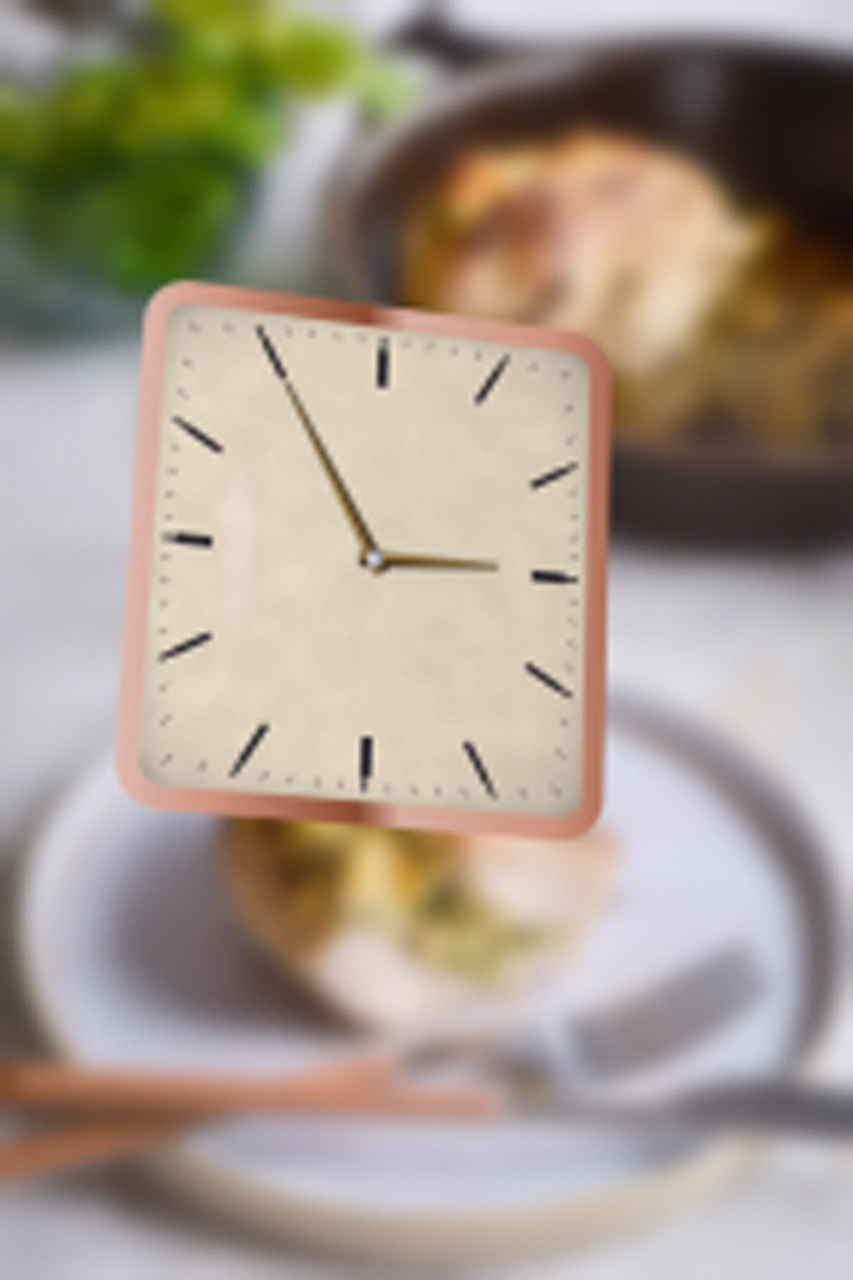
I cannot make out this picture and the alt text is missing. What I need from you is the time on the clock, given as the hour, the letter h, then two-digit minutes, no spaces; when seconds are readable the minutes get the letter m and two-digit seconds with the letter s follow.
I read 2h55
